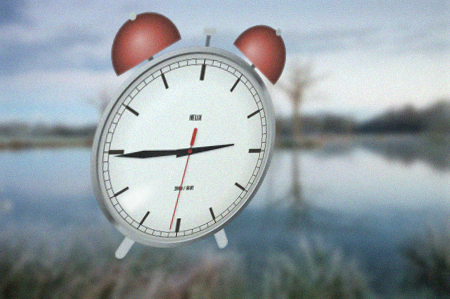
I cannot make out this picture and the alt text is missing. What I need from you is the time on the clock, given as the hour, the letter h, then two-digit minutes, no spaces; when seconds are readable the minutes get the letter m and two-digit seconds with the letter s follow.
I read 2h44m31s
